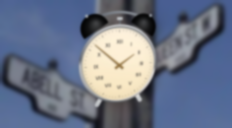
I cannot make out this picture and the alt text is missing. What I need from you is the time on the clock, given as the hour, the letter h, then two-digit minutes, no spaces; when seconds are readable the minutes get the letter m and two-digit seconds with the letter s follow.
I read 1h52
